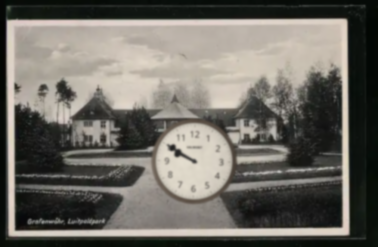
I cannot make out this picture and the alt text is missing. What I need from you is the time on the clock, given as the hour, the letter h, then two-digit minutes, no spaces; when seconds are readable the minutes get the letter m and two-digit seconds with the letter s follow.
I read 9h50
